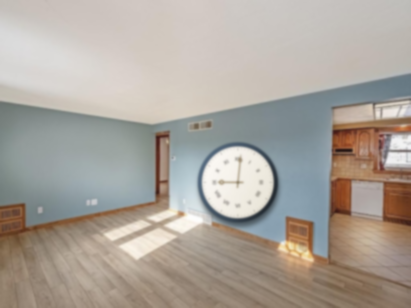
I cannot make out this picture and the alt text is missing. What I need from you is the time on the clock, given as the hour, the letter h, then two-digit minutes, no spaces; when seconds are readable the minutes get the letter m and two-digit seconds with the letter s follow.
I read 9h01
